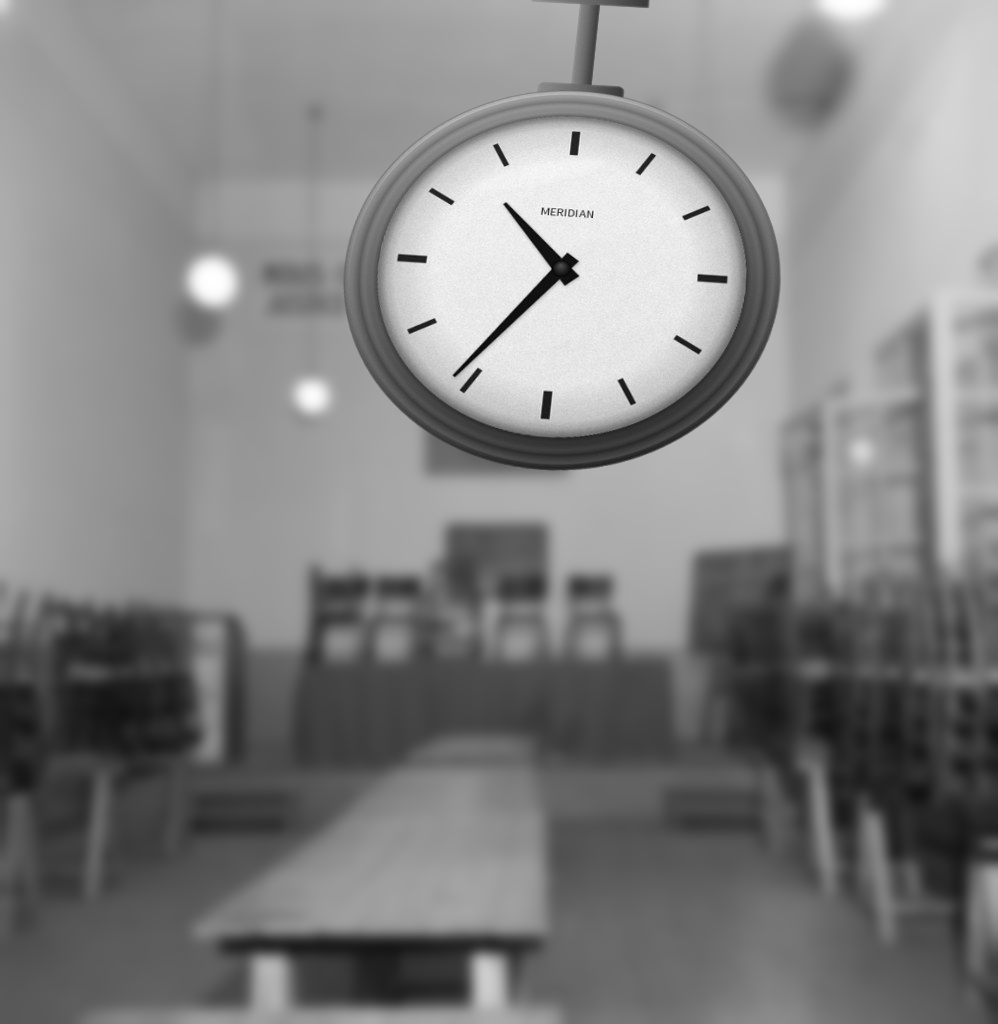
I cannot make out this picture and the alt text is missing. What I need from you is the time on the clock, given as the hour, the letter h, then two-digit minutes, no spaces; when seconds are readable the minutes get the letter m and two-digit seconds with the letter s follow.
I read 10h36
